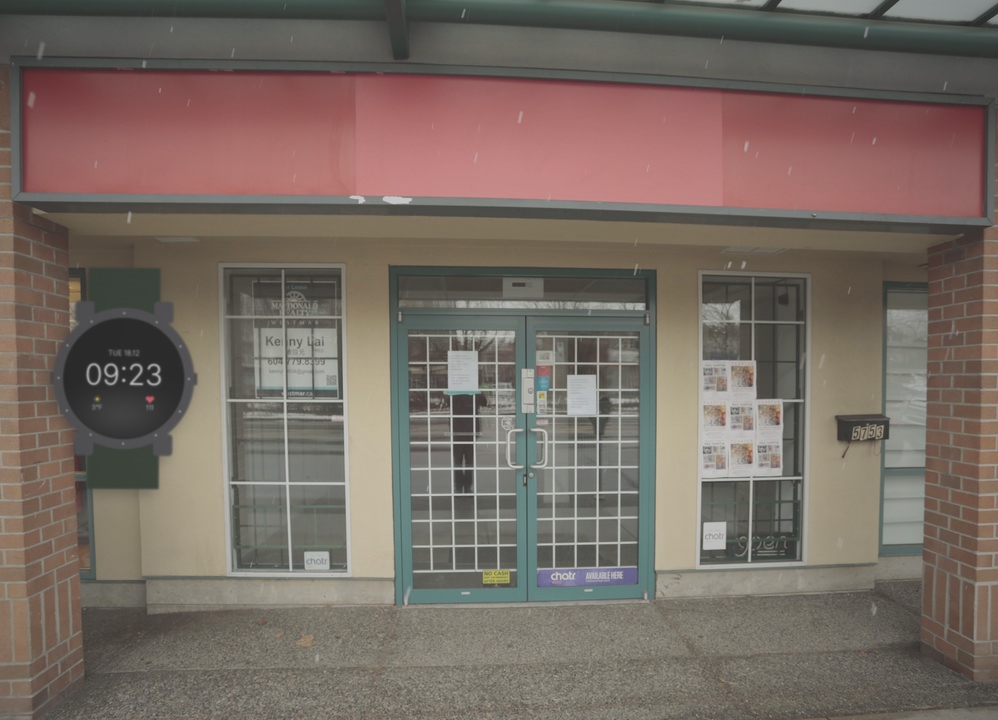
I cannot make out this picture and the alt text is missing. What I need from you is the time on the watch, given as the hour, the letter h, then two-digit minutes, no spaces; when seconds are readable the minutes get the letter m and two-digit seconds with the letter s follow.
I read 9h23
